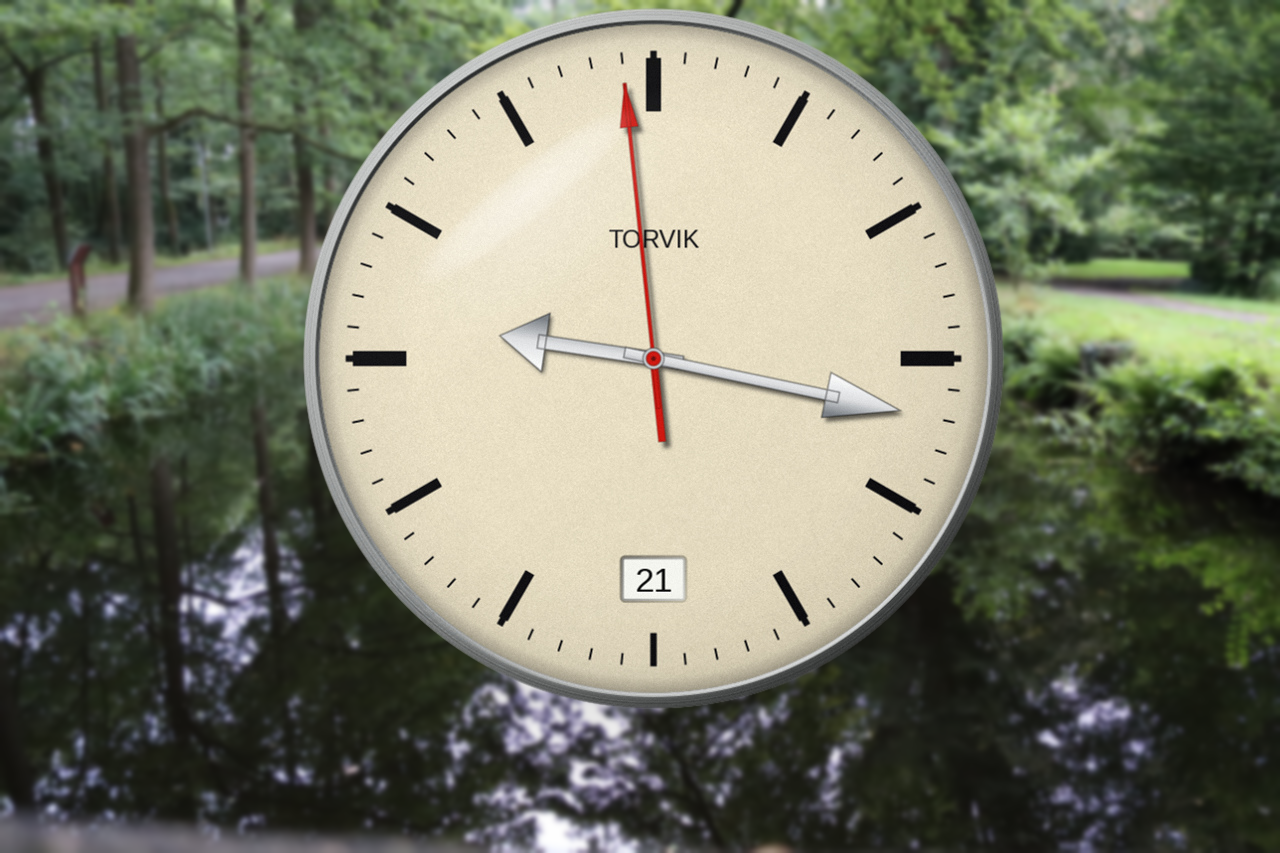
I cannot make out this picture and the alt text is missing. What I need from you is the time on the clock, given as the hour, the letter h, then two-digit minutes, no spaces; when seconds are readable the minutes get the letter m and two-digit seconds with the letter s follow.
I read 9h16m59s
